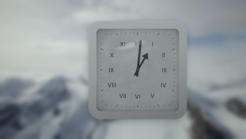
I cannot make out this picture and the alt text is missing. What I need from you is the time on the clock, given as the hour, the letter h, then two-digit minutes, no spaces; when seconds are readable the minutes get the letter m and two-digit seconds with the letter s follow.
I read 1h01
